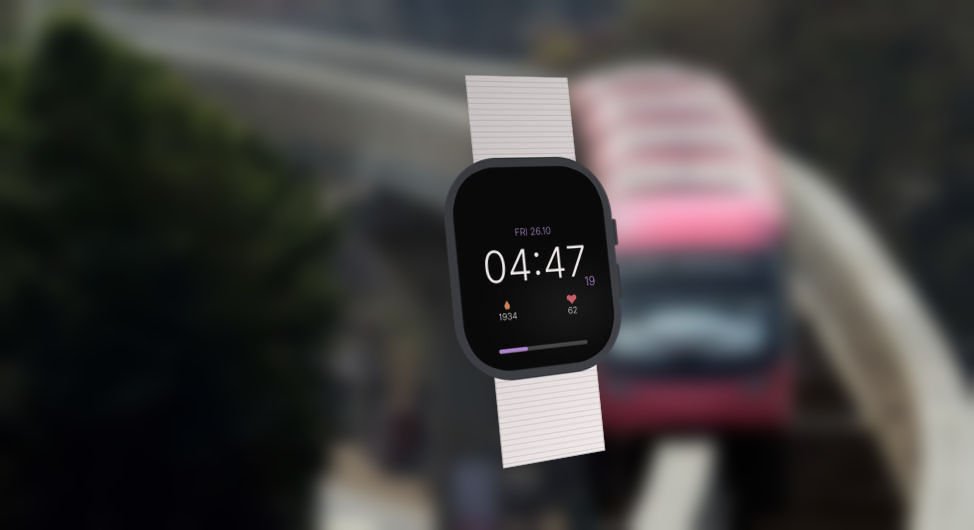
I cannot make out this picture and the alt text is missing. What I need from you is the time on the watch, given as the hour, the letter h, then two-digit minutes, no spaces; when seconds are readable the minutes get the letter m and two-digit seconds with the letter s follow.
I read 4h47m19s
